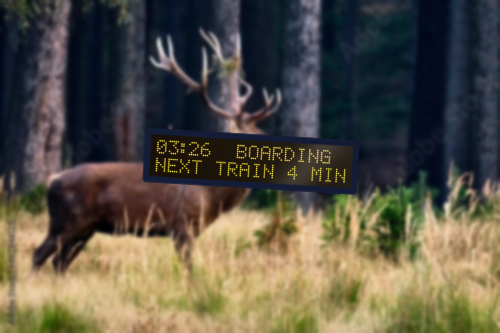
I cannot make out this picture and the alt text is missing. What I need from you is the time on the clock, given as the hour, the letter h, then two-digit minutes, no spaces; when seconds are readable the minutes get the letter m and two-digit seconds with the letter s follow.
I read 3h26
